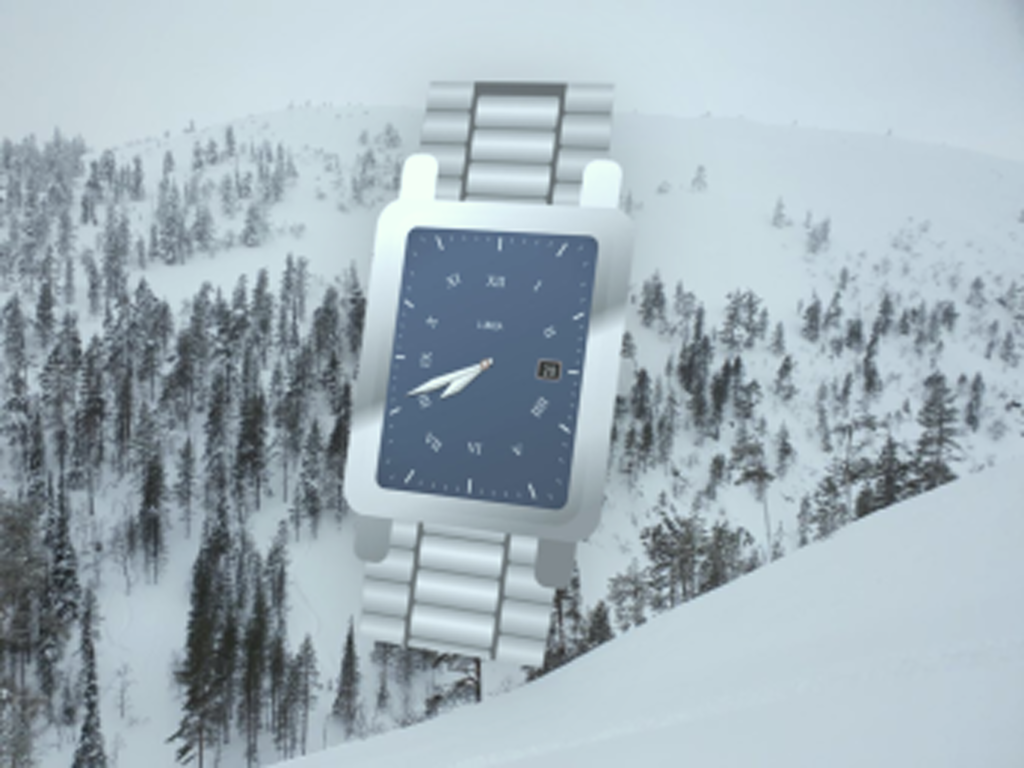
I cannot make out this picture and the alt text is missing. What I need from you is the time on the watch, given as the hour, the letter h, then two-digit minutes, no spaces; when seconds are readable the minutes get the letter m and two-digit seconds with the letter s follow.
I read 7h41
